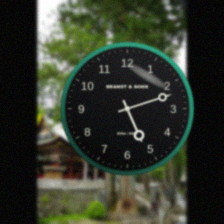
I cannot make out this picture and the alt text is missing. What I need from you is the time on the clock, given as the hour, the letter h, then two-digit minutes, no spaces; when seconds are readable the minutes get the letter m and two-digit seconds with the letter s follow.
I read 5h12
